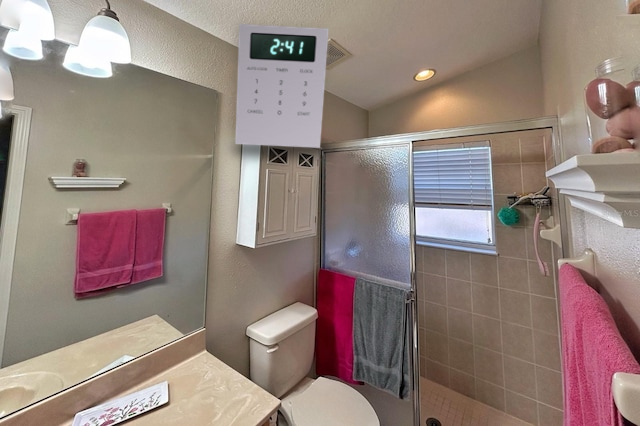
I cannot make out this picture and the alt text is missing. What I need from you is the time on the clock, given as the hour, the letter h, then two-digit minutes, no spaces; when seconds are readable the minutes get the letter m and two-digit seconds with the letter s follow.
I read 2h41
